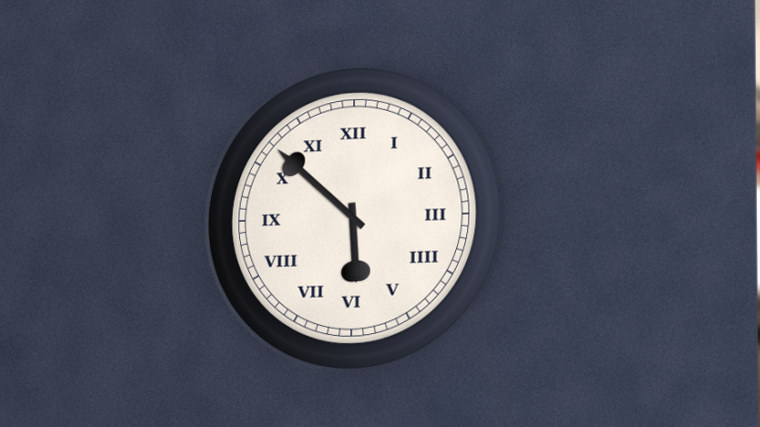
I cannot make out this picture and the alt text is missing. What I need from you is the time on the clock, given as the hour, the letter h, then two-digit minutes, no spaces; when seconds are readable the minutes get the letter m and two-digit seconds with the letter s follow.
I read 5h52
